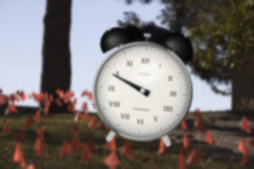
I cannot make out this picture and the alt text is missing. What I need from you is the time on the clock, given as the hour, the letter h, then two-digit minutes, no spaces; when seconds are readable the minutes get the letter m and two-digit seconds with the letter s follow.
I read 9h49
